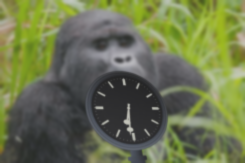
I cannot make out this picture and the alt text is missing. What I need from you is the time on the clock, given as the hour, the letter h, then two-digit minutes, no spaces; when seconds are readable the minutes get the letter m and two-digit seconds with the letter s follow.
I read 6h31
